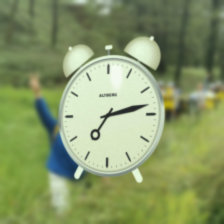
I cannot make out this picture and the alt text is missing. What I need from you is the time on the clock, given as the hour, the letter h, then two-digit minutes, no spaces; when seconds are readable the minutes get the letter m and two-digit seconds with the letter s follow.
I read 7h13
